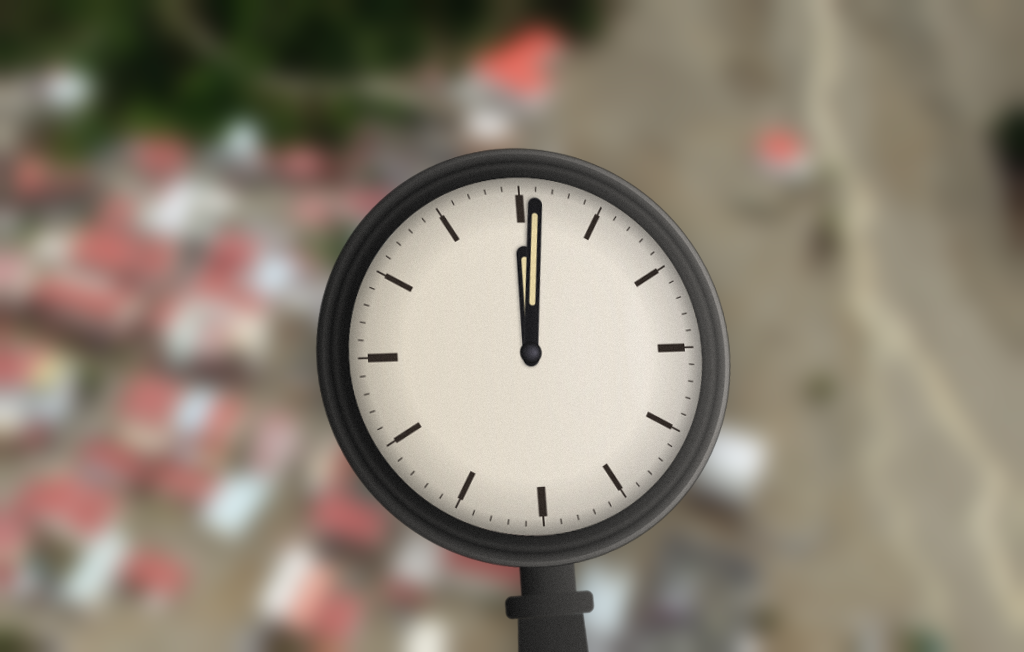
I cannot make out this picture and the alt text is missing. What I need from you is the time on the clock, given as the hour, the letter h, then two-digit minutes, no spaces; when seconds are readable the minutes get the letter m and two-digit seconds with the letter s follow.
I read 12h01
